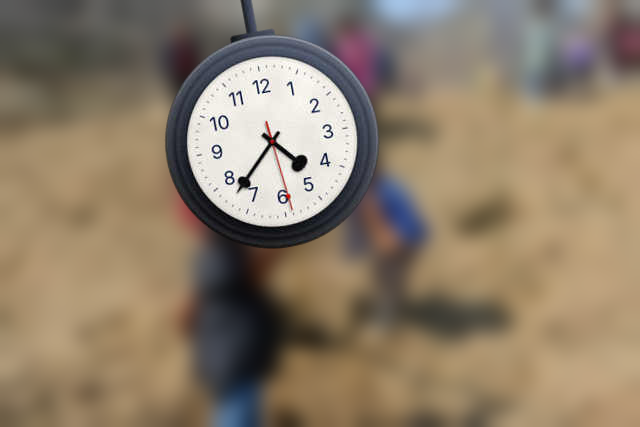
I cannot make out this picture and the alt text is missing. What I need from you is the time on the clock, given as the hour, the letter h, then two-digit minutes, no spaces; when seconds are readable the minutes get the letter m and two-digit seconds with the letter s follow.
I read 4h37m29s
